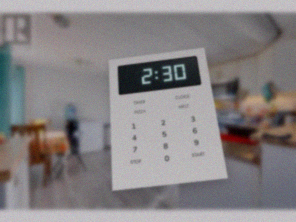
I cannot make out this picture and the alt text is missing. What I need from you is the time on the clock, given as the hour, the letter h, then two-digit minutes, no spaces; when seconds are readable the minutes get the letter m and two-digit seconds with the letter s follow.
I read 2h30
